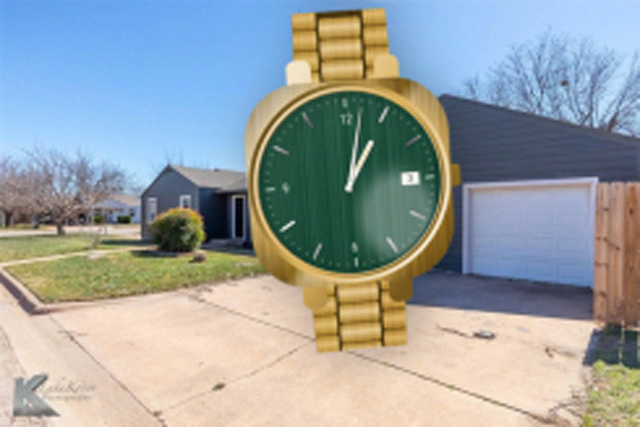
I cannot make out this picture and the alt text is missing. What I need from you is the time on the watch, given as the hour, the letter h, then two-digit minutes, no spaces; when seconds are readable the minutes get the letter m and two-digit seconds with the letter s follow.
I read 1h02
